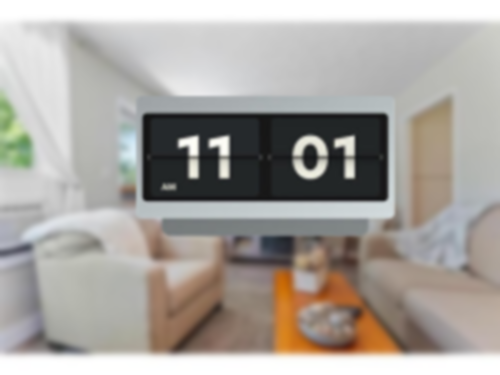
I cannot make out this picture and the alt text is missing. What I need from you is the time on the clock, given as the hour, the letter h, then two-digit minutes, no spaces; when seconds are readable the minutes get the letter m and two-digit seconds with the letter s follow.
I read 11h01
